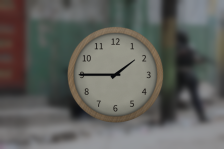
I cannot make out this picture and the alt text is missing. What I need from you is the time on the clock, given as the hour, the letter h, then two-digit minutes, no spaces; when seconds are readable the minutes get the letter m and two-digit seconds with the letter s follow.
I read 1h45
